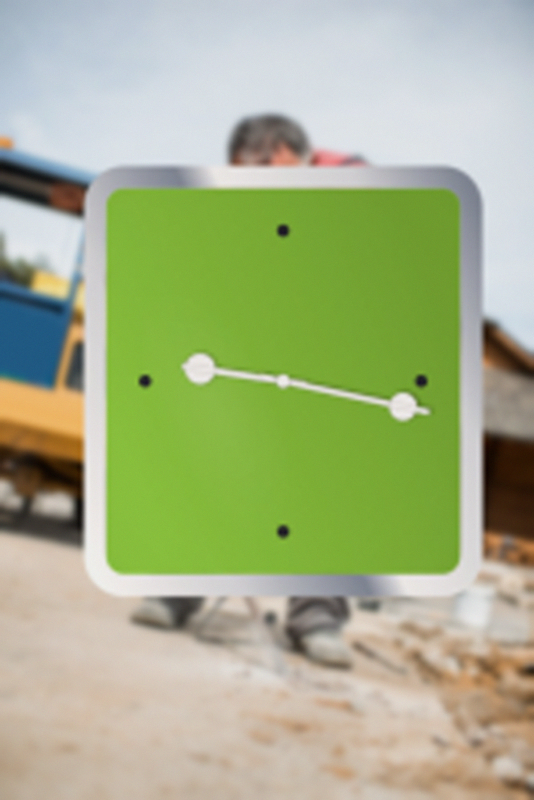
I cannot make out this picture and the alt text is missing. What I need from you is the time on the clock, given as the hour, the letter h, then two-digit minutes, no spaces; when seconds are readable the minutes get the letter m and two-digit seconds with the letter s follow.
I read 9h17
